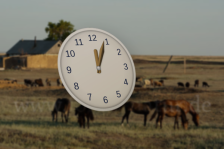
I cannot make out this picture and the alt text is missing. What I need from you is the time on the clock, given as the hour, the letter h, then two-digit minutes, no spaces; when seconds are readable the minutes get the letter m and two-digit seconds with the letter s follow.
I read 12h04
